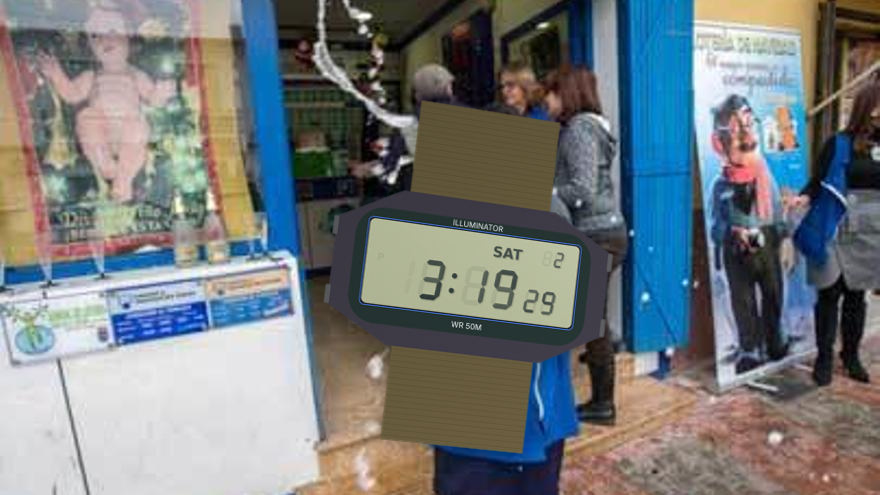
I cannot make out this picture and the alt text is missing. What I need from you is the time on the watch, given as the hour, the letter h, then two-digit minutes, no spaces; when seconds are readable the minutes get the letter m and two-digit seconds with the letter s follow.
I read 3h19m29s
